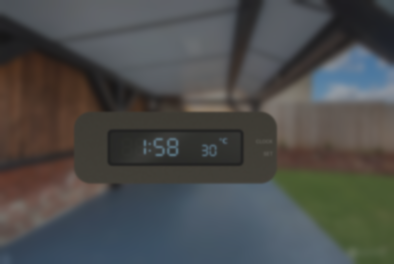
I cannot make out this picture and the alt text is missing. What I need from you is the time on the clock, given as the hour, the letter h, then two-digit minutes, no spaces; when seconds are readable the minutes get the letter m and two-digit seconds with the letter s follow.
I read 1h58
